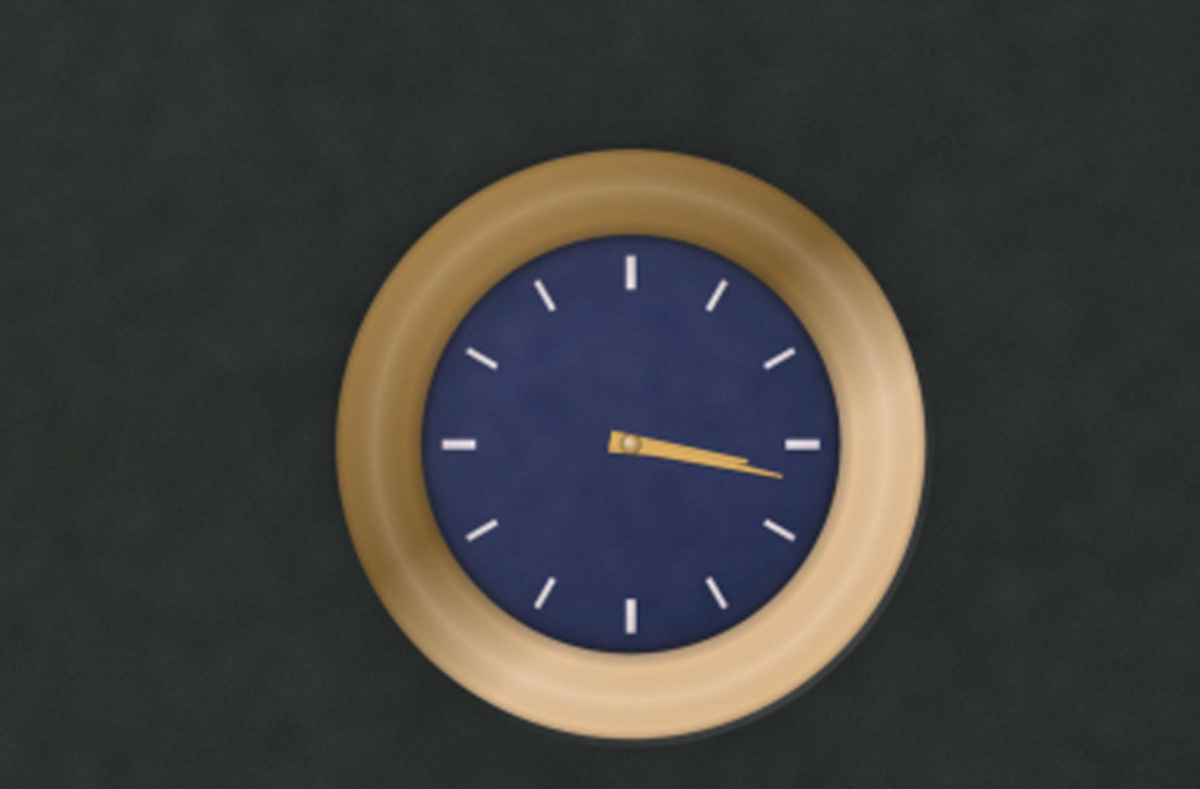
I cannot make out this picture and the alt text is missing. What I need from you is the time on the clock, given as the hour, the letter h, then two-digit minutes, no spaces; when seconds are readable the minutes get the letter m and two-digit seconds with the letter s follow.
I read 3h17
